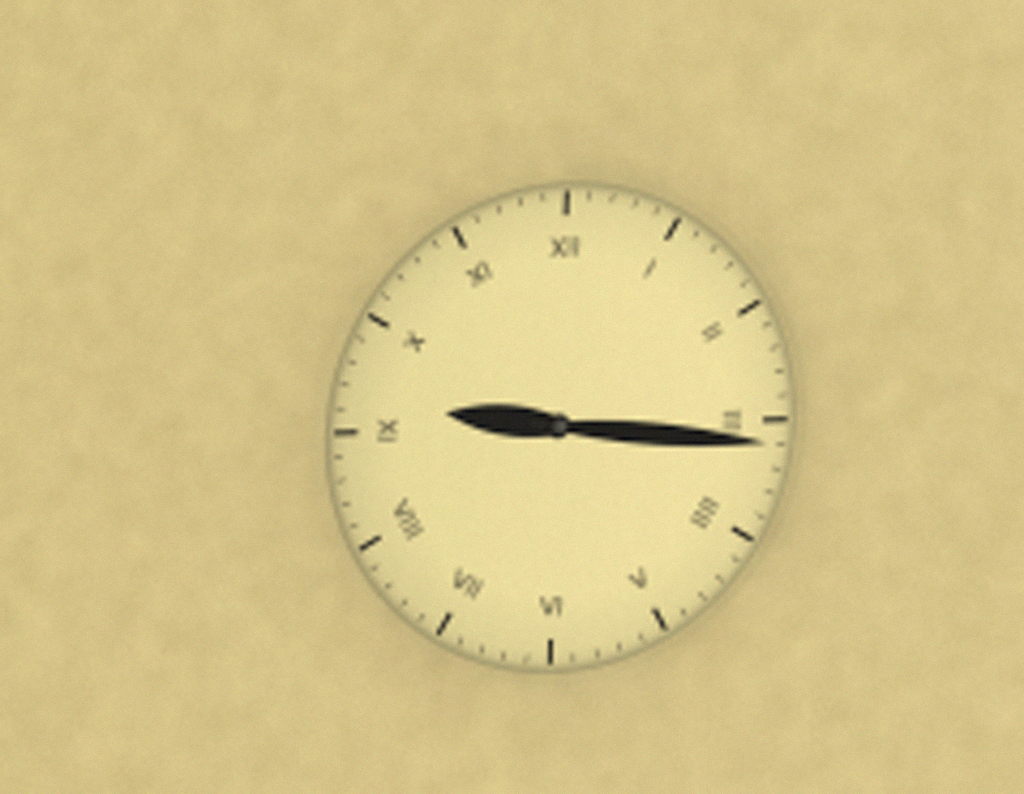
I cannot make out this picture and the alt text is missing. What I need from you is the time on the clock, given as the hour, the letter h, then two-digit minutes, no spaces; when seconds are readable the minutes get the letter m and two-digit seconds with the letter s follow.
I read 9h16
